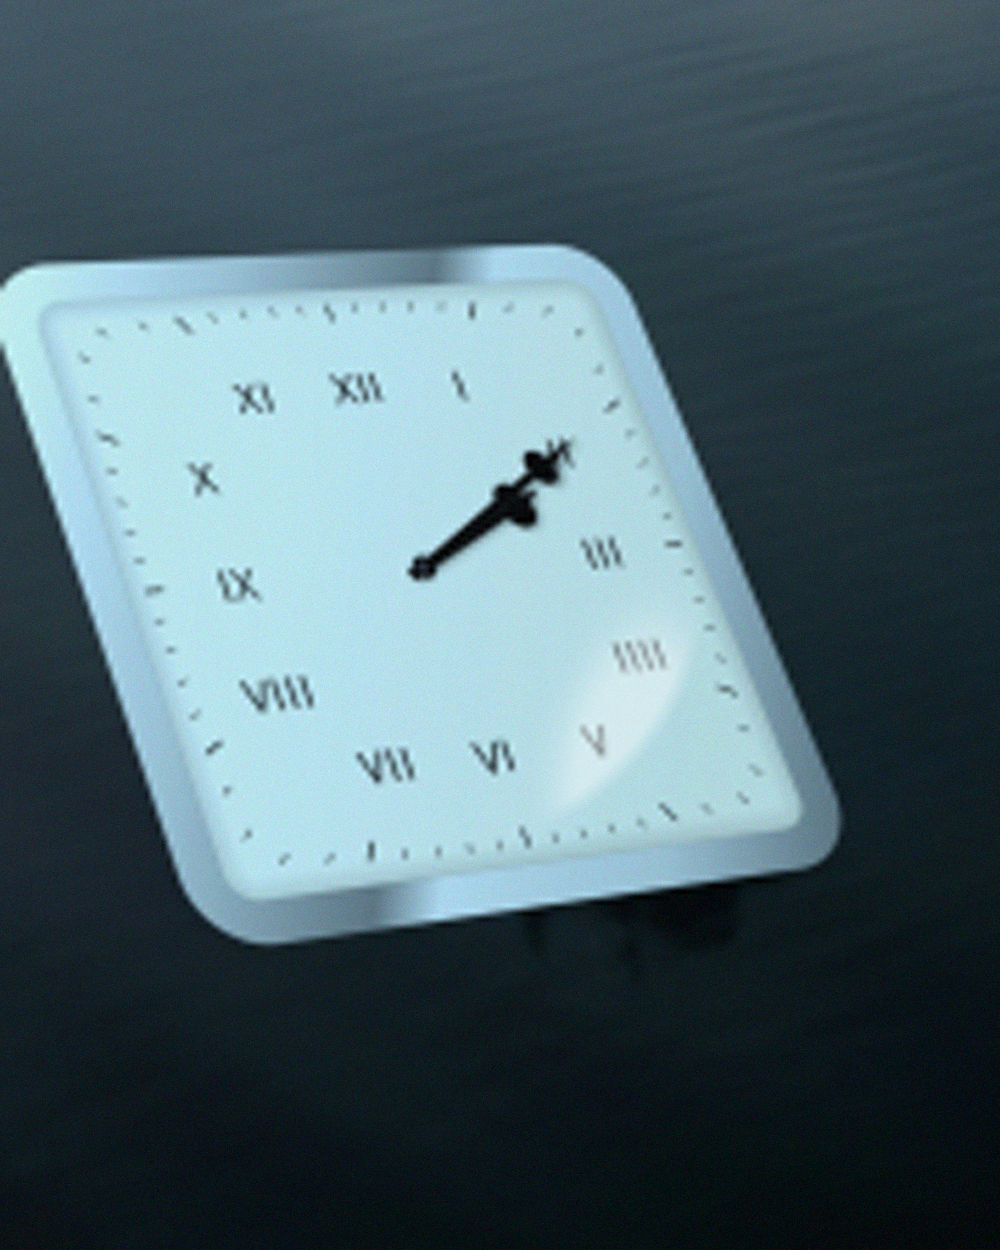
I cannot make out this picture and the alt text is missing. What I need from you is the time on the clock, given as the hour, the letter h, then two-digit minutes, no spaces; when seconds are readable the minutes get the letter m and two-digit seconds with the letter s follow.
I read 2h10
